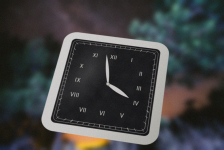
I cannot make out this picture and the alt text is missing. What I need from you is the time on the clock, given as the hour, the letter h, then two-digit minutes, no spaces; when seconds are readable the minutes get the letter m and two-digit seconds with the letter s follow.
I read 3h58
